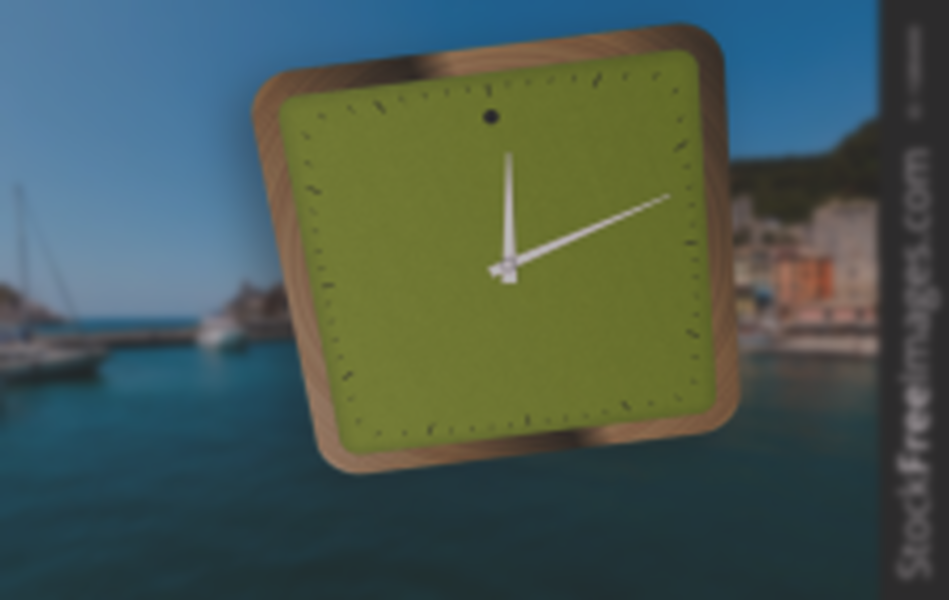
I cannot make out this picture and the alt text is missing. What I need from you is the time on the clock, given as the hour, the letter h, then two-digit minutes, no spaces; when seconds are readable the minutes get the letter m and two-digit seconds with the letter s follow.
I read 12h12
